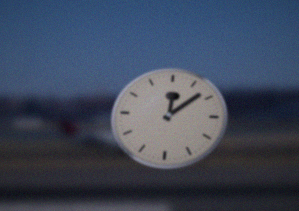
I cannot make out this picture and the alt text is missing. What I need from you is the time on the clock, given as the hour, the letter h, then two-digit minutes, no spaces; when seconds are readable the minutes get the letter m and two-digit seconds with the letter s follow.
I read 12h08
